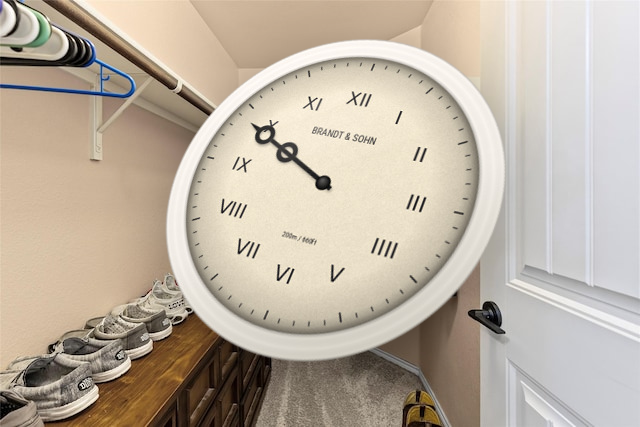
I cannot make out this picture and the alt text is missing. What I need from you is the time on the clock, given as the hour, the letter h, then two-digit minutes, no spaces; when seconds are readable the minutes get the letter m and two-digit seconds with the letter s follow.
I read 9h49
